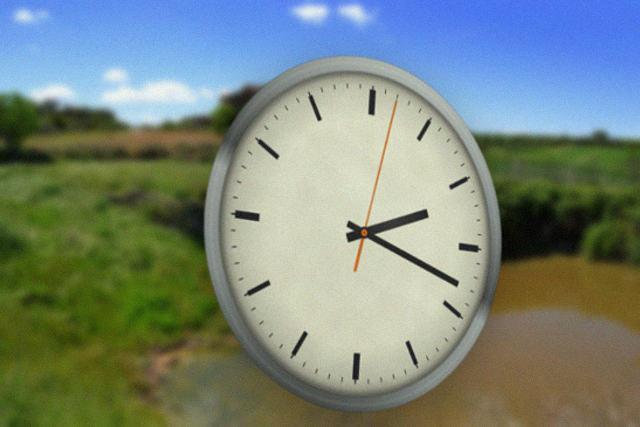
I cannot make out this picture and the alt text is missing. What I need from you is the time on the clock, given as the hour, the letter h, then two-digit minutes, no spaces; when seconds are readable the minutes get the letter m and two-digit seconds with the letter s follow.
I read 2h18m02s
